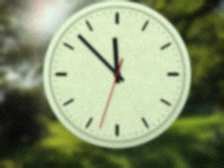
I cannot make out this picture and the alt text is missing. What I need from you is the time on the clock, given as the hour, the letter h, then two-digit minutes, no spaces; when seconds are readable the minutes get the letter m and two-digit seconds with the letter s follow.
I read 11h52m33s
